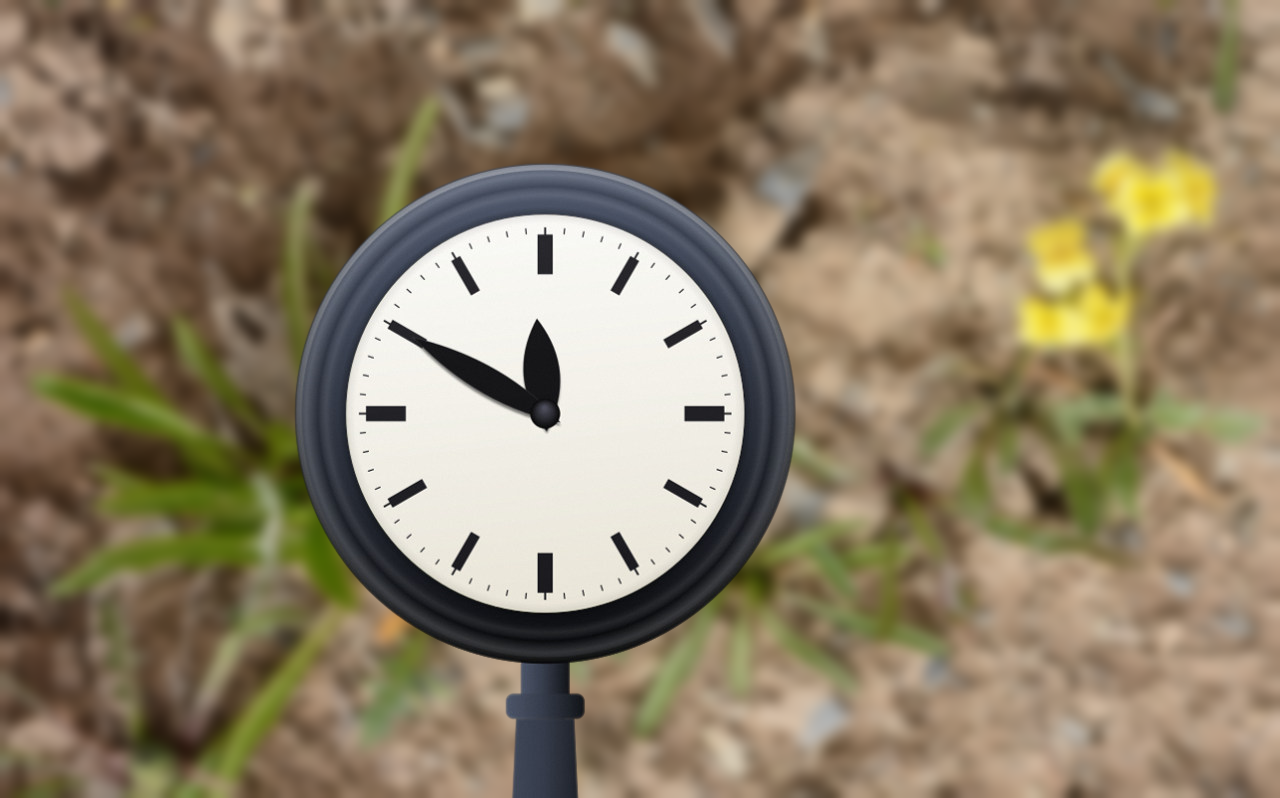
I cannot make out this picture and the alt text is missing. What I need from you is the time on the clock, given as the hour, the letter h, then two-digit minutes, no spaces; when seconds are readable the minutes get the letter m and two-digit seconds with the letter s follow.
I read 11h50
